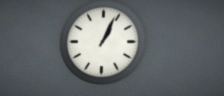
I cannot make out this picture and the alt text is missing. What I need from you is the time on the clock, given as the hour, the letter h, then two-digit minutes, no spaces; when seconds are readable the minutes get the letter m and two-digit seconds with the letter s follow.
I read 1h04
